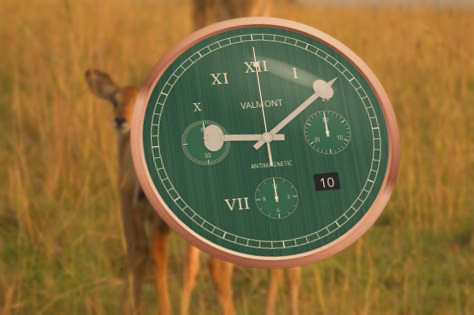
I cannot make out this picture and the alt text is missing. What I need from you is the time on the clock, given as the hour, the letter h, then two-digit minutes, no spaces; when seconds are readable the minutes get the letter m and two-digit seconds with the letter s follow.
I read 9h09
